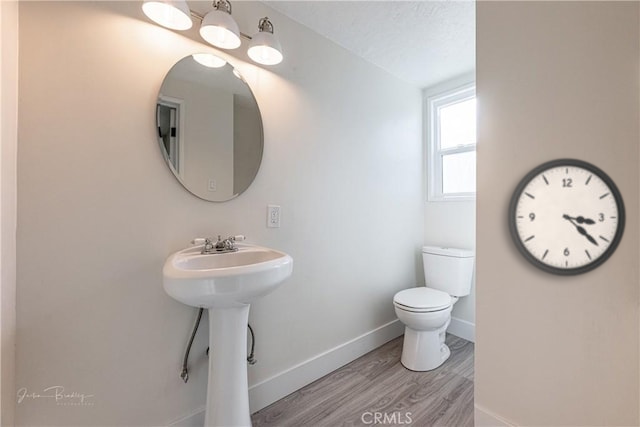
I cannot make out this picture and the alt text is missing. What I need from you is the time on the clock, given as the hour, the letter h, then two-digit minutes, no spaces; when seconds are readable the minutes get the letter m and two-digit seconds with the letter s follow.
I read 3h22
